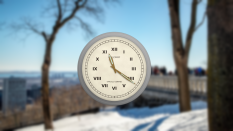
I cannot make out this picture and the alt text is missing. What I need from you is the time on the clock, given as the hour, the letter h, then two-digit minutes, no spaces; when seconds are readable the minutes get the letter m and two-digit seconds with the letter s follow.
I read 11h21
